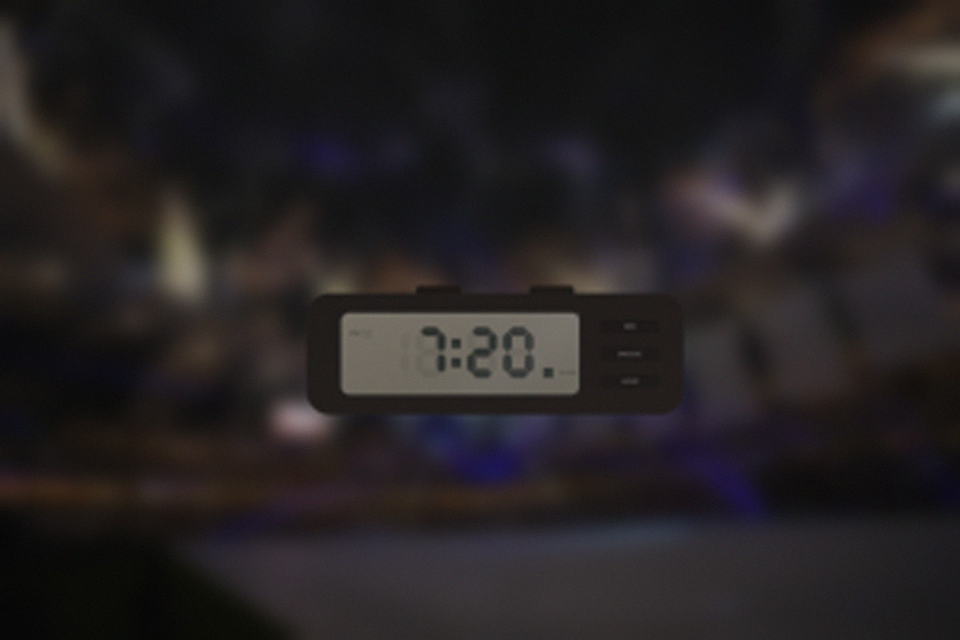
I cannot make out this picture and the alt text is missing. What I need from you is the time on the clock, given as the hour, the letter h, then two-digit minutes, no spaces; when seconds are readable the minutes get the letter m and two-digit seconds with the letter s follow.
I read 7h20
